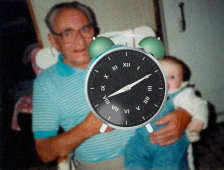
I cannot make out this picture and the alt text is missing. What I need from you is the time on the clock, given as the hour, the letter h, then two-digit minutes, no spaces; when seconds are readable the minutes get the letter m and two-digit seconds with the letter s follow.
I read 8h10
